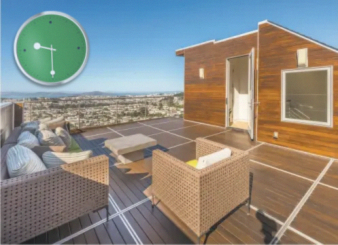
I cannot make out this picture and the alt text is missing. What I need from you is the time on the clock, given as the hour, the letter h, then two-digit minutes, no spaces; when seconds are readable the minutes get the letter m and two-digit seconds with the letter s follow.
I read 9h30
